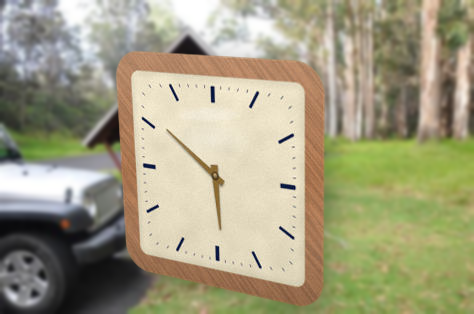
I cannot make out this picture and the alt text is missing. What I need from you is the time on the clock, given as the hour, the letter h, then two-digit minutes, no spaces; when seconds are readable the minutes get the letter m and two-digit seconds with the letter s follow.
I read 5h51
